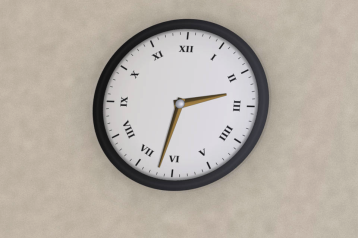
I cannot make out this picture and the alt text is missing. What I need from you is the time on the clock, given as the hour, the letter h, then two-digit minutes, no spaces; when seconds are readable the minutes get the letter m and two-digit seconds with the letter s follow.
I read 2h32
